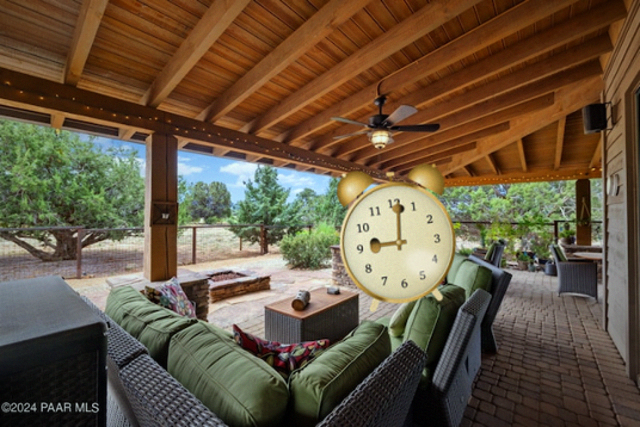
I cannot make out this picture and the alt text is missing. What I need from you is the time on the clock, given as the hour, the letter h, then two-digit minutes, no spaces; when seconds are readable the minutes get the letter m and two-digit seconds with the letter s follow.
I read 9h01
